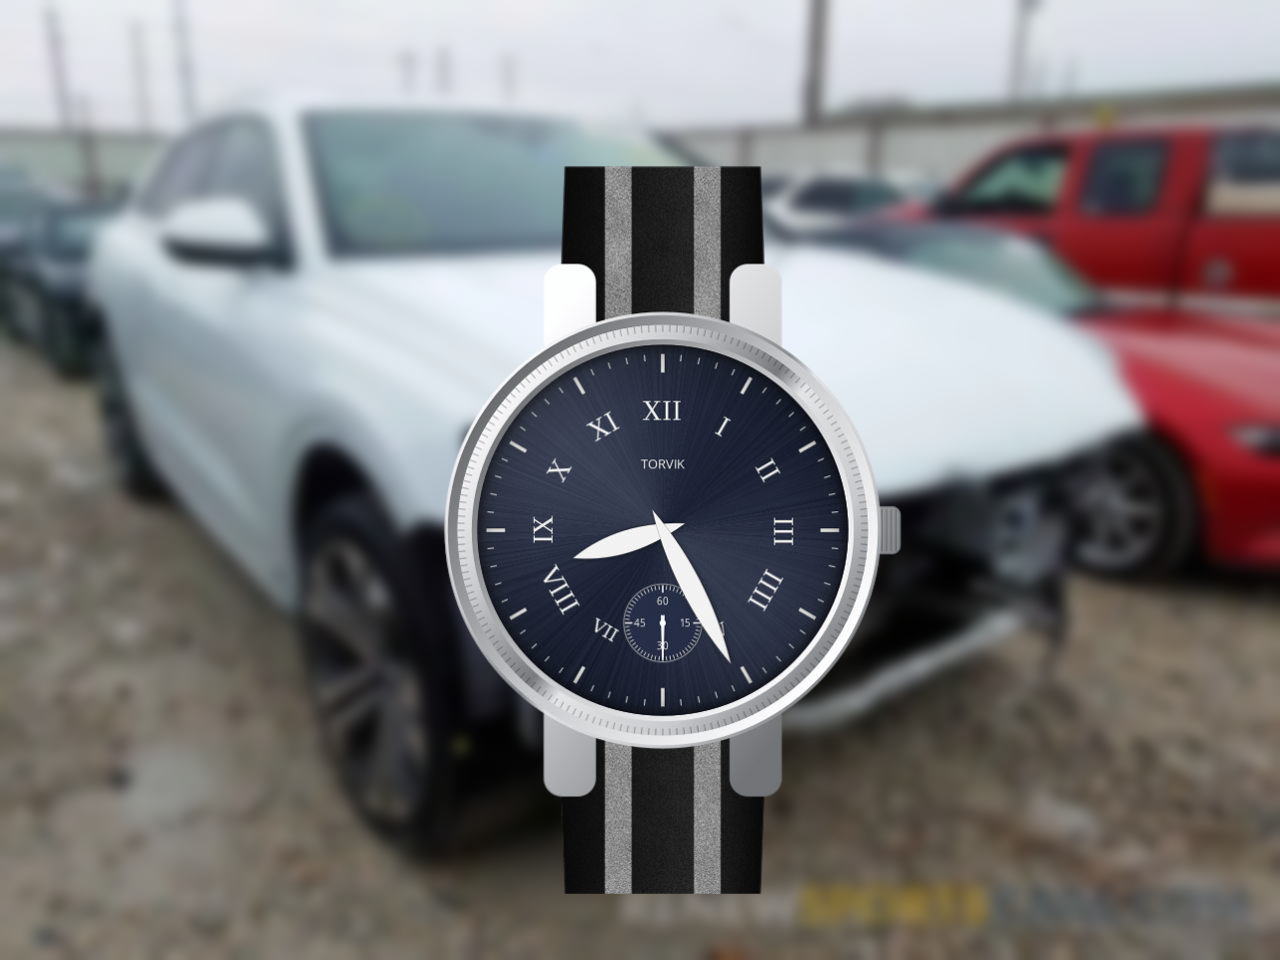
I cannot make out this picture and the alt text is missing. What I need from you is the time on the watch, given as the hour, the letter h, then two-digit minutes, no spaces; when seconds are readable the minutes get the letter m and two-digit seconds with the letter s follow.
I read 8h25m30s
